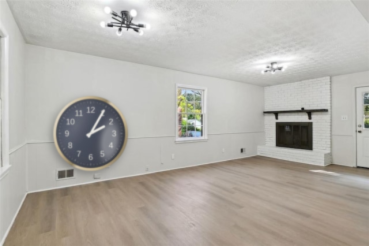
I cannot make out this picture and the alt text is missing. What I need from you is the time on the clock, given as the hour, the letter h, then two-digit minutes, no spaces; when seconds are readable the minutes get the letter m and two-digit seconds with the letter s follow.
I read 2h05
